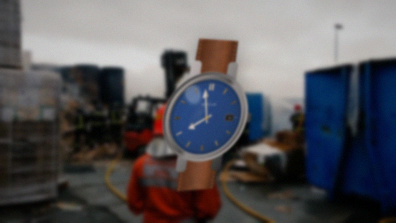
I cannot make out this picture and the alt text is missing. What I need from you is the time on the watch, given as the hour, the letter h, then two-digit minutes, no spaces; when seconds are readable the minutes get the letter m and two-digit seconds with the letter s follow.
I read 7h58
